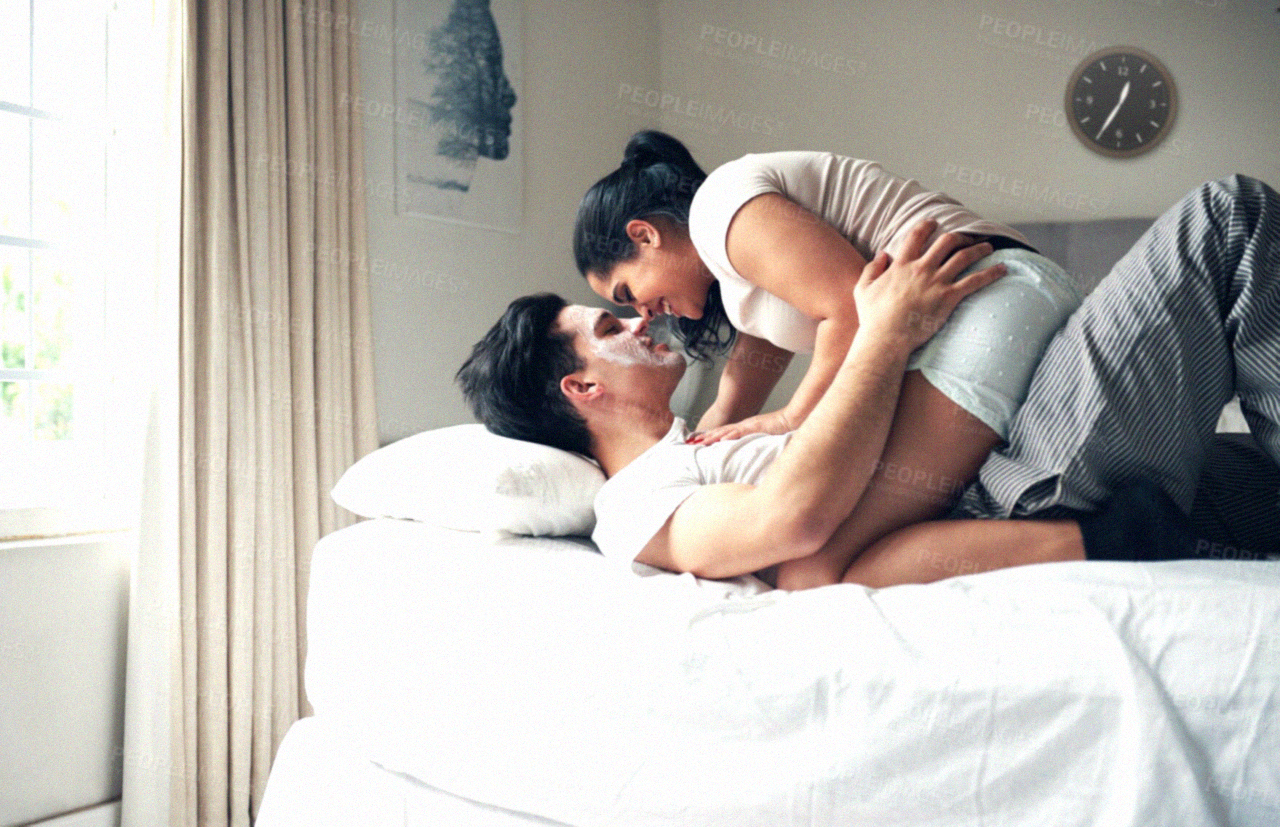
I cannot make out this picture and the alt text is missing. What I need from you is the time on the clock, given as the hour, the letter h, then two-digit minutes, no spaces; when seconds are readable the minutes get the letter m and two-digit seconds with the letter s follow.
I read 12h35
